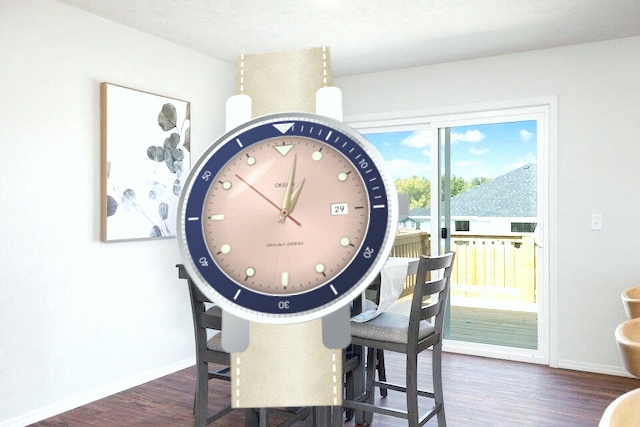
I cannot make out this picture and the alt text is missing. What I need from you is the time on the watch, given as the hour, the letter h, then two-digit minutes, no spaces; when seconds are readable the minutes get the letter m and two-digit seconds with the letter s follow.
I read 1h01m52s
